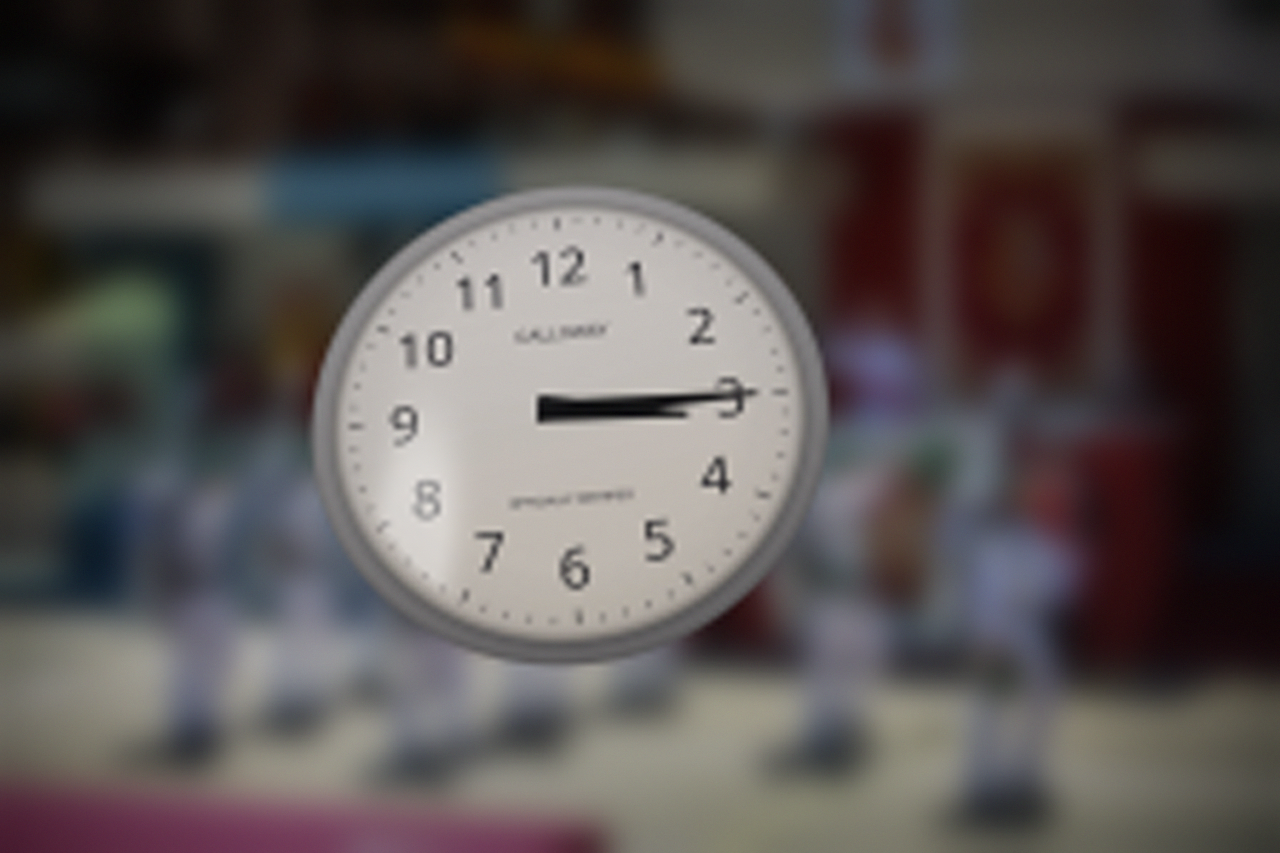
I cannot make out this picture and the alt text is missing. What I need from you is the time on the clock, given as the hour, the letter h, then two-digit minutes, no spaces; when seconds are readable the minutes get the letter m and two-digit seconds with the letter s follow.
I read 3h15
